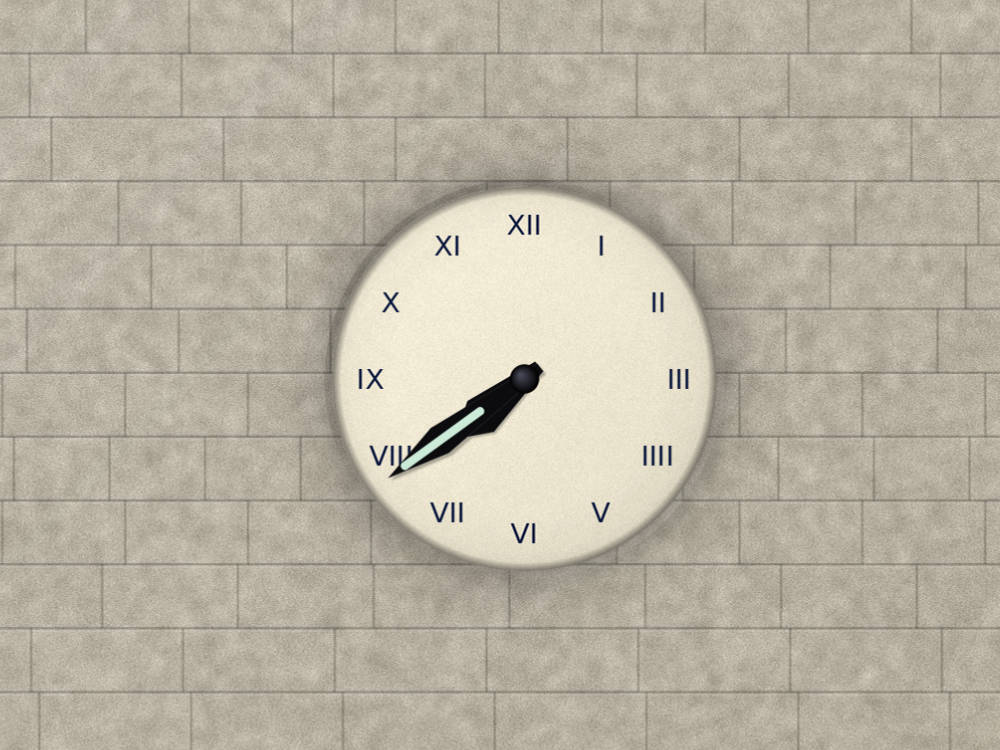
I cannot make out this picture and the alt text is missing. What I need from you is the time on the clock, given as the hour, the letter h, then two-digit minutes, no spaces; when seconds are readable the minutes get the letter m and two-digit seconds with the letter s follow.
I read 7h39
